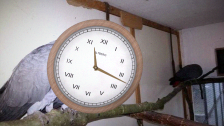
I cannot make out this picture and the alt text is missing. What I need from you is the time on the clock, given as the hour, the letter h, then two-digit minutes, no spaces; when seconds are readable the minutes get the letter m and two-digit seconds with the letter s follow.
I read 11h17
